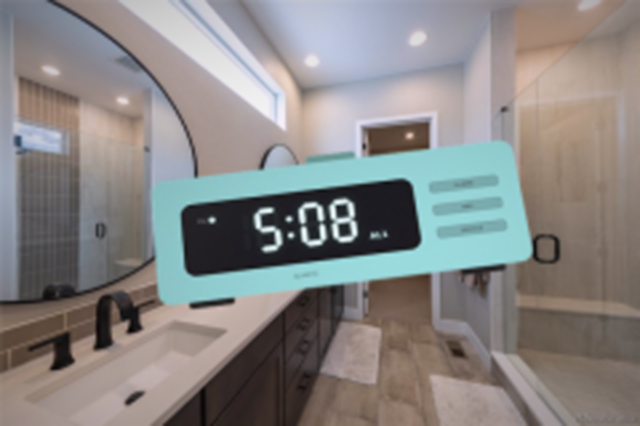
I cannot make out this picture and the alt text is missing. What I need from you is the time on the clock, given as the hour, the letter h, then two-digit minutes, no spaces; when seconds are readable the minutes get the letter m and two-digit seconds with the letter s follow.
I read 5h08
